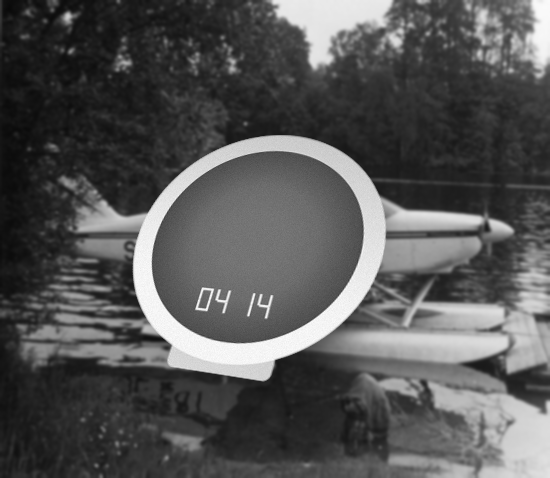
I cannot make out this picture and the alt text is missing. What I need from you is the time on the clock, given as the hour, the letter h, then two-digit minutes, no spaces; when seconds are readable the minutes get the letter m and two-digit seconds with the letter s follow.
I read 4h14
